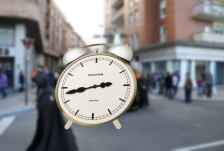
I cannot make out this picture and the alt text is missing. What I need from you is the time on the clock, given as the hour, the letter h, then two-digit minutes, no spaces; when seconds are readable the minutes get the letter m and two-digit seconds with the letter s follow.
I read 2h43
